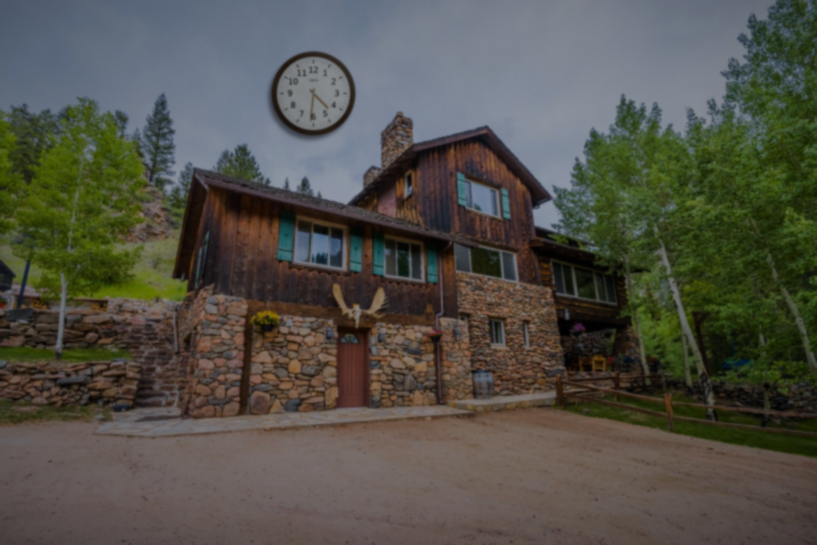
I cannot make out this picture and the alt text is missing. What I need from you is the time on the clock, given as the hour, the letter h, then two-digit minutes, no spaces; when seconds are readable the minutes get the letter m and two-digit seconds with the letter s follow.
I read 4h31
